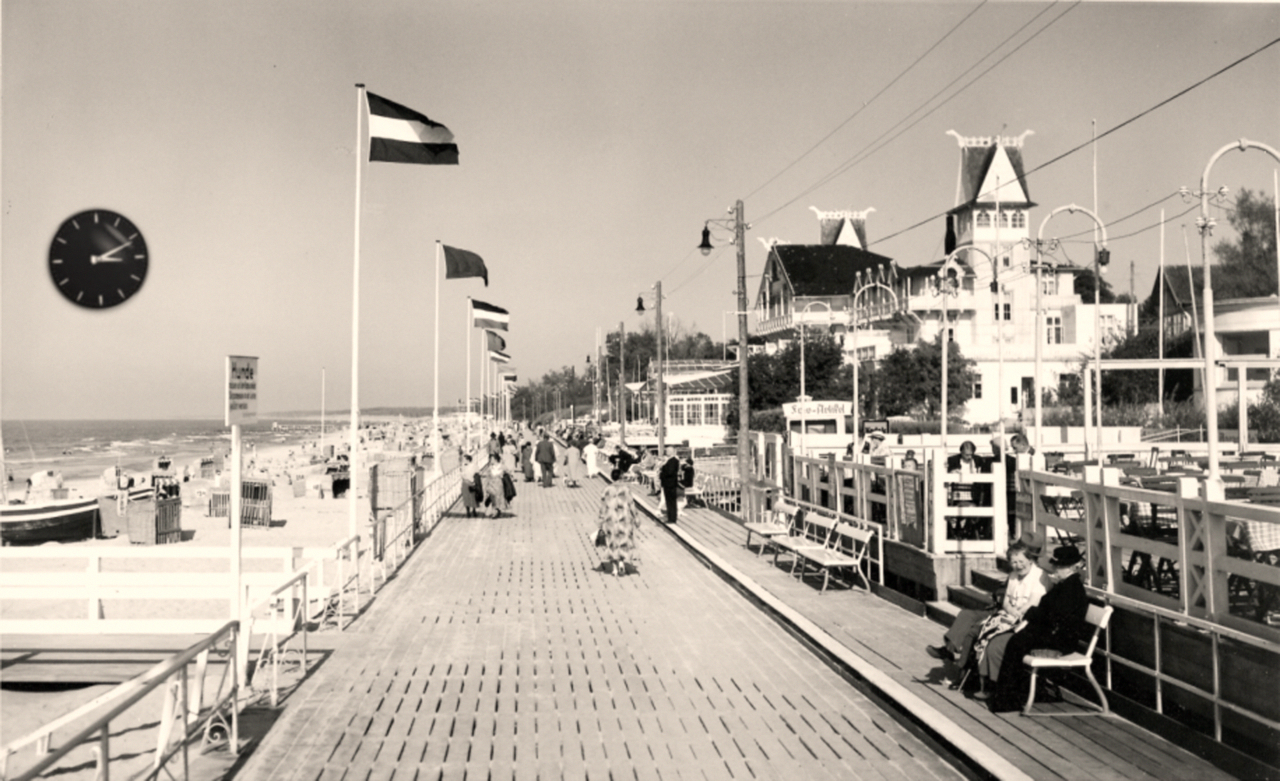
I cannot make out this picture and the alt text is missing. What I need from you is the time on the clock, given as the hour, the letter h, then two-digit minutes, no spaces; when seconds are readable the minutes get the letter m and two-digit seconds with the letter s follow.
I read 3h11
